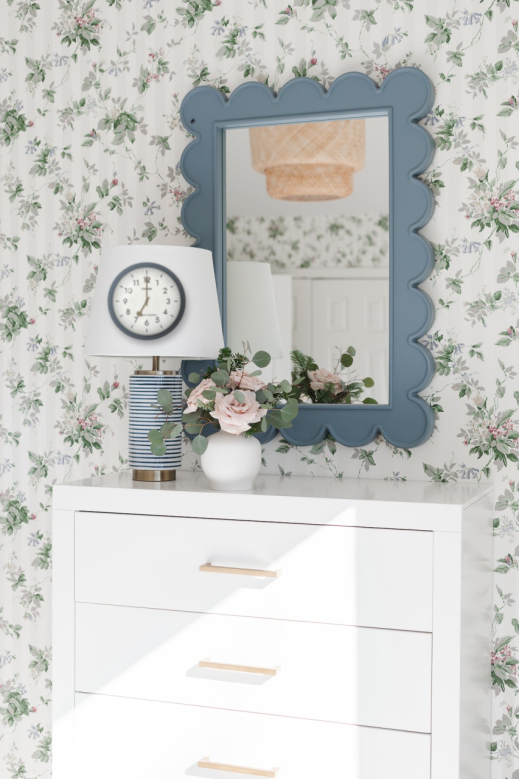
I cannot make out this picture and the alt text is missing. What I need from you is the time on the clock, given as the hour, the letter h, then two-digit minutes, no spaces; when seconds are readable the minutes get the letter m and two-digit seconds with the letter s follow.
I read 7h00
